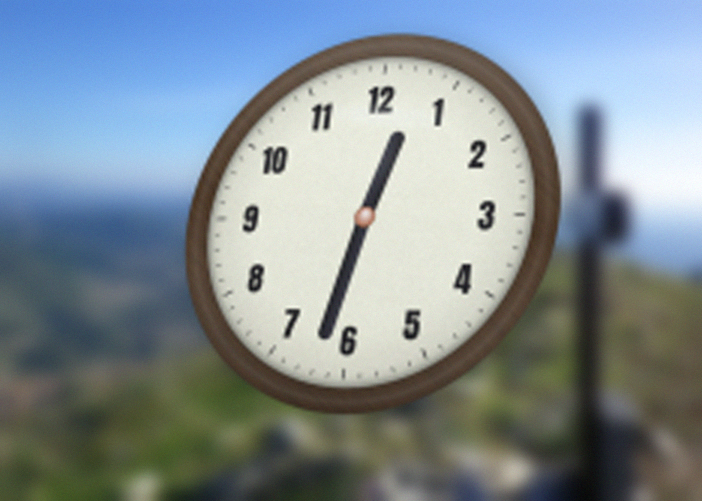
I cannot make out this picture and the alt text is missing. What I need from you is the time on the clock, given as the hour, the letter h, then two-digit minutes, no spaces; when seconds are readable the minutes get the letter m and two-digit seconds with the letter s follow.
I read 12h32
